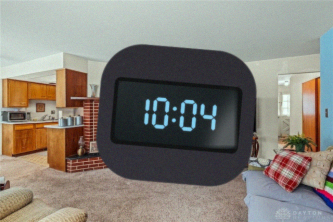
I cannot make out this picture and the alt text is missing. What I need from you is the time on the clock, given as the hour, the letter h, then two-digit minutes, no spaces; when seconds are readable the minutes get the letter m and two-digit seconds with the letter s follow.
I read 10h04
